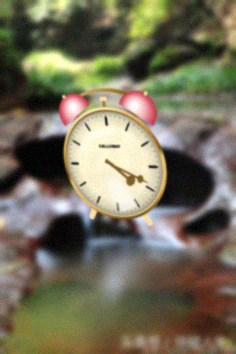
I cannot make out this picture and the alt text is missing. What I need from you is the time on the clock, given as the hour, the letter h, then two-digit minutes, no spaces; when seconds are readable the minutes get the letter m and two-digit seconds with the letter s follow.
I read 4h19
